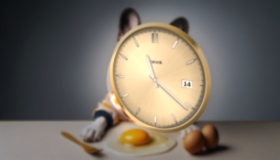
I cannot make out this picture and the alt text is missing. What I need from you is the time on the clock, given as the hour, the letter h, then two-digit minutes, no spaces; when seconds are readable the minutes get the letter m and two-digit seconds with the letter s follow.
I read 11h21
